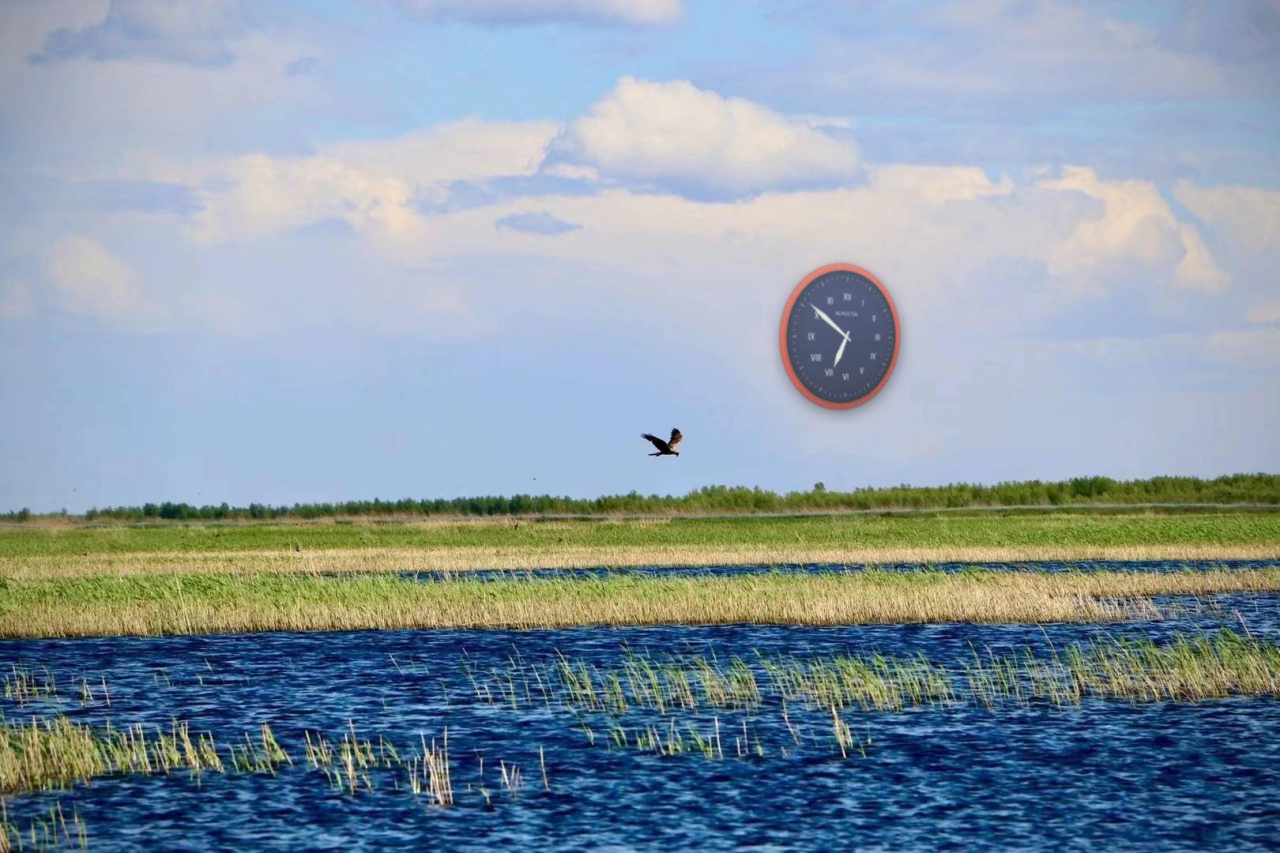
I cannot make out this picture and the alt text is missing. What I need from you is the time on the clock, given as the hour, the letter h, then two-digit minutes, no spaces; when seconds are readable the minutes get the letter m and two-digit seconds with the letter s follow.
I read 6h51
